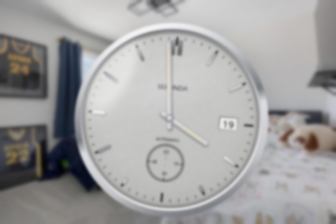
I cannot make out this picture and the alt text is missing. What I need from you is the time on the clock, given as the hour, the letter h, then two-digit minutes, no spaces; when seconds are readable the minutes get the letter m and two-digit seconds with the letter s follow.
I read 3h59
